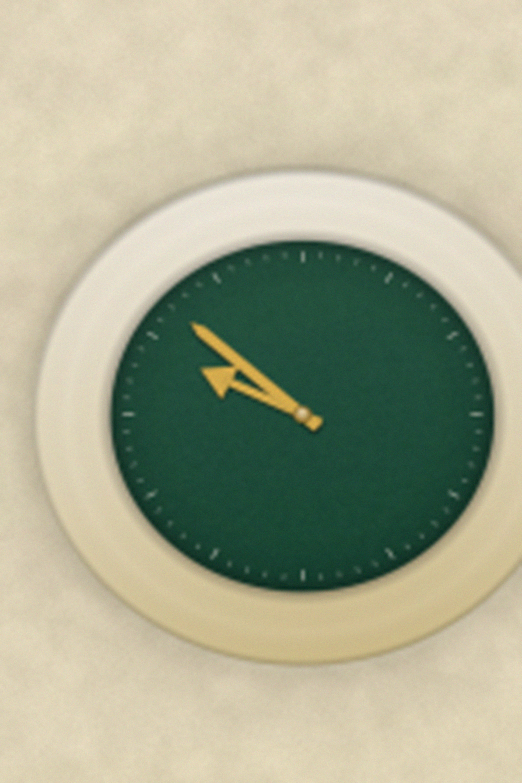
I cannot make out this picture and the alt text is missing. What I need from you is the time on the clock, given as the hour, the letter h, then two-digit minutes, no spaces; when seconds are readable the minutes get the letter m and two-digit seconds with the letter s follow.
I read 9h52
